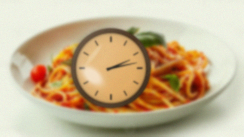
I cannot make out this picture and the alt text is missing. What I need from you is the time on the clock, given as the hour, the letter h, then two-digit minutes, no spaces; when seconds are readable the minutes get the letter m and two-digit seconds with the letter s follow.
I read 2h13
